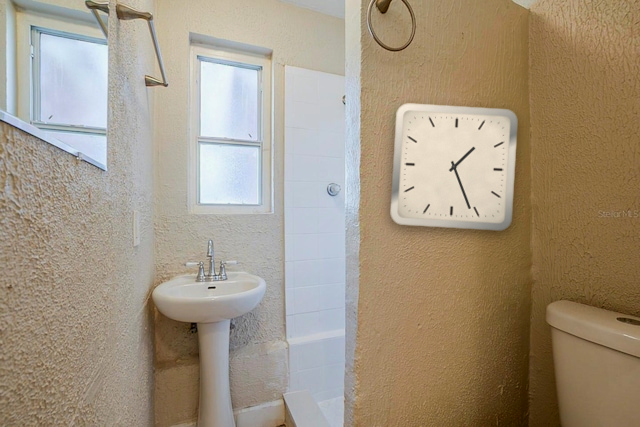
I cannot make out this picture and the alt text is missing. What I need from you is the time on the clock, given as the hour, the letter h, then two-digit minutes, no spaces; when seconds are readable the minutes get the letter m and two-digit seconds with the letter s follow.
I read 1h26
